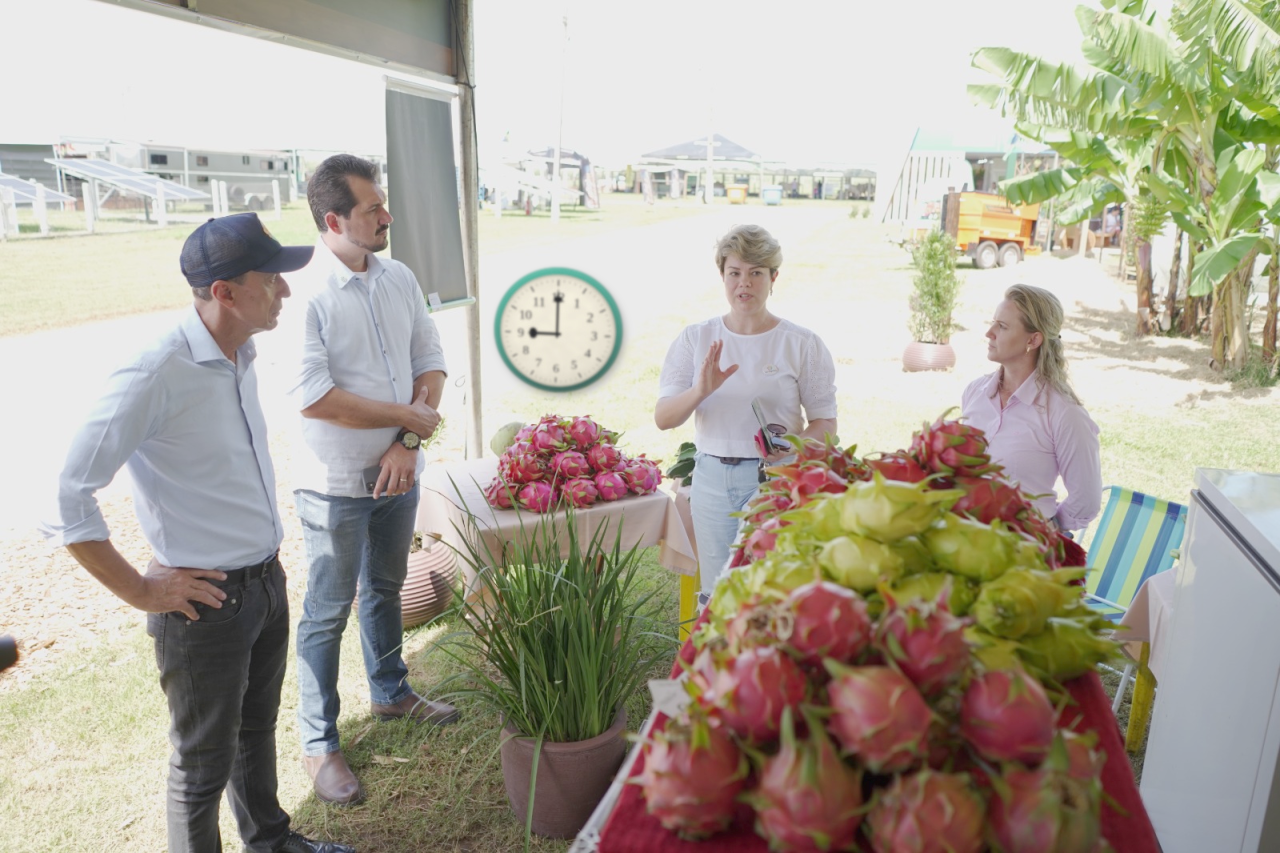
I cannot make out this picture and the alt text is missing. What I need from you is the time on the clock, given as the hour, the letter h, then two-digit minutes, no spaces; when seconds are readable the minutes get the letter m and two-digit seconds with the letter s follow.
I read 9h00
